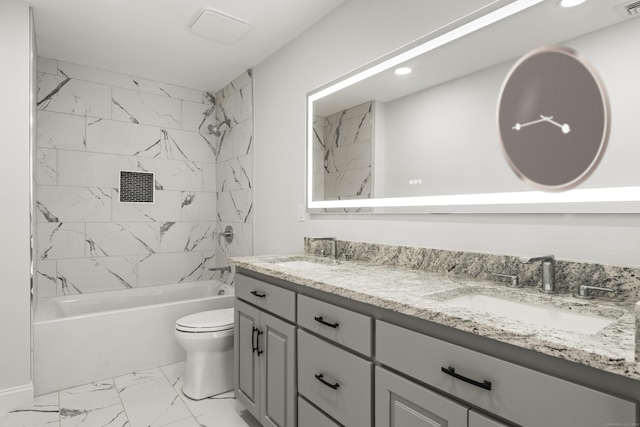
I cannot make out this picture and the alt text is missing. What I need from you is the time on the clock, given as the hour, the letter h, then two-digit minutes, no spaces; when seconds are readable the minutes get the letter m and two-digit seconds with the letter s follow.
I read 3h43
